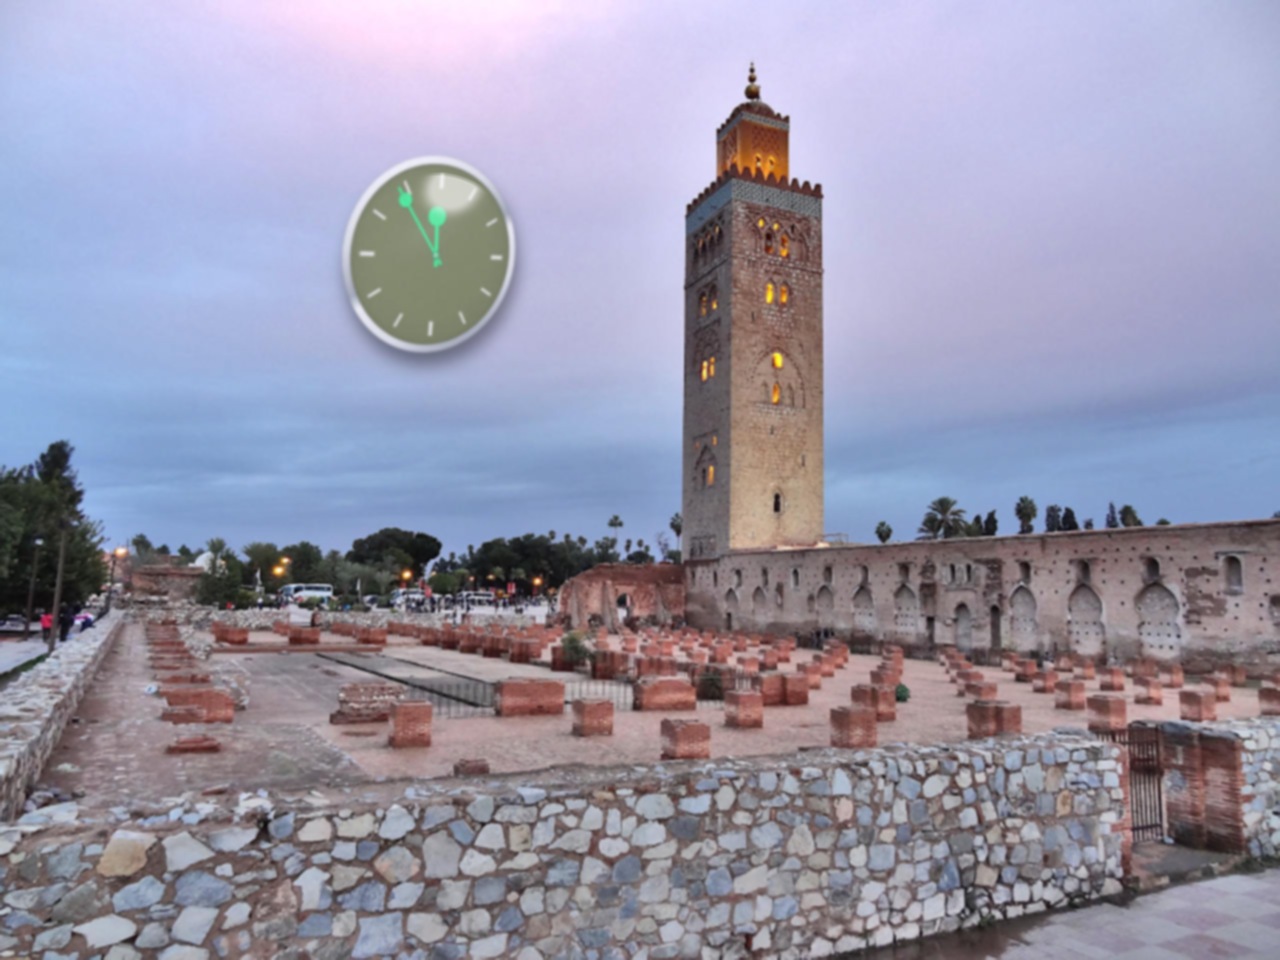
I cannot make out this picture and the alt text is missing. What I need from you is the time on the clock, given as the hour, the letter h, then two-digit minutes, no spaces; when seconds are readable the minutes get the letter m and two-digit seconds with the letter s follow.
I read 11h54
